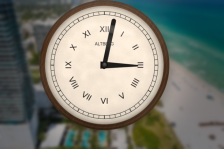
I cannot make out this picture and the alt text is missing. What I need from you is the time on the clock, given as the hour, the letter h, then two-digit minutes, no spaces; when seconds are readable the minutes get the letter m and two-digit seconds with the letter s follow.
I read 3h02
